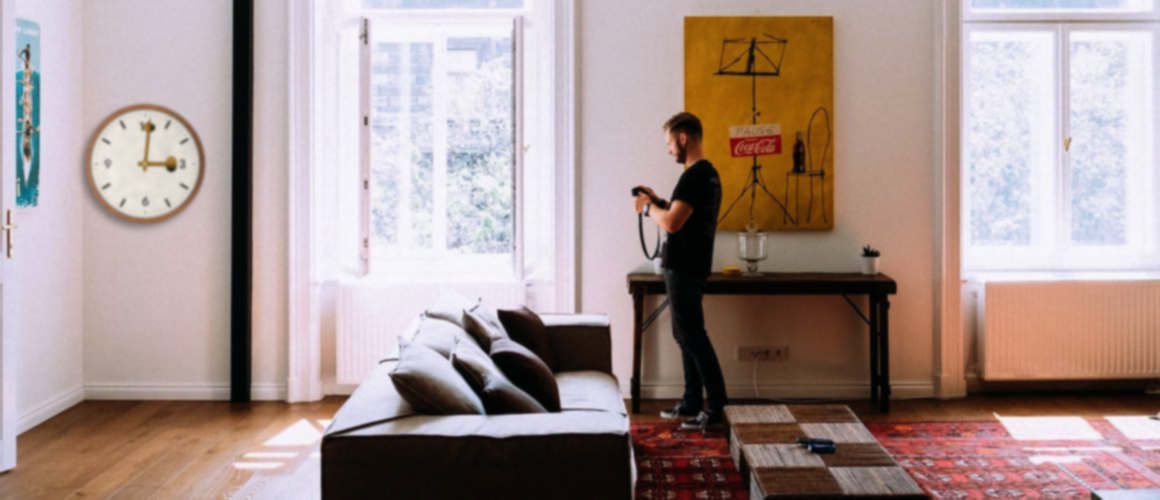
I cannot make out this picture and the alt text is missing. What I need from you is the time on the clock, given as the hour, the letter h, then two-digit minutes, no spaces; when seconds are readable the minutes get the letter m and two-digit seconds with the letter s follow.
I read 3h01
